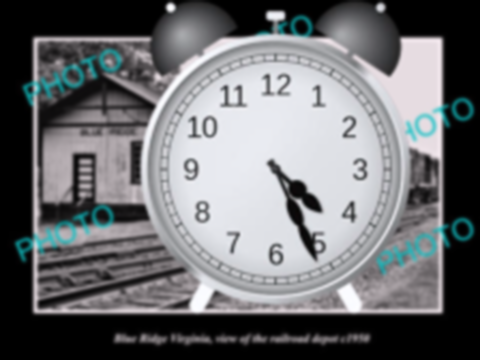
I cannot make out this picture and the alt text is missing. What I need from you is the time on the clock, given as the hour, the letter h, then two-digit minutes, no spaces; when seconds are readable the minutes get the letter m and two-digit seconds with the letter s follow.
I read 4h26
